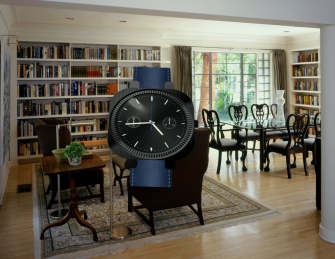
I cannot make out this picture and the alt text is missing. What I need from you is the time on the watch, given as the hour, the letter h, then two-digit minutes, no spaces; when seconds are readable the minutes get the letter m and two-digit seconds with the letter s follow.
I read 4h44
